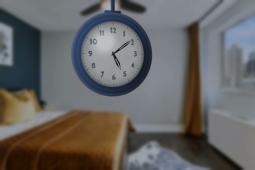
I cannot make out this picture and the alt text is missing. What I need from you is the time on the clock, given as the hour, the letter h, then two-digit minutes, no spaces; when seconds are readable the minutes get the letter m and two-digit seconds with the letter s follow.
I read 5h09
